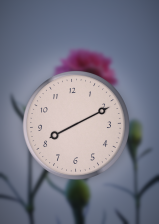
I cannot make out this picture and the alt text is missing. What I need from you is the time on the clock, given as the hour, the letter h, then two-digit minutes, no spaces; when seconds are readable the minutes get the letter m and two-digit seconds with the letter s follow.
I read 8h11
